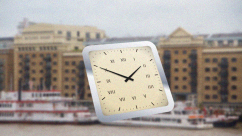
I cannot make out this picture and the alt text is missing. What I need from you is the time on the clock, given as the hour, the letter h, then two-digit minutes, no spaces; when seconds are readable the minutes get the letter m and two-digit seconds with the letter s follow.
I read 1h50
